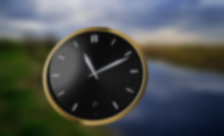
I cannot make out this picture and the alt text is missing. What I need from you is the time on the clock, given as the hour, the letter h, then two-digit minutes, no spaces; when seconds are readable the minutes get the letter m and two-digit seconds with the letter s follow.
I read 11h11
